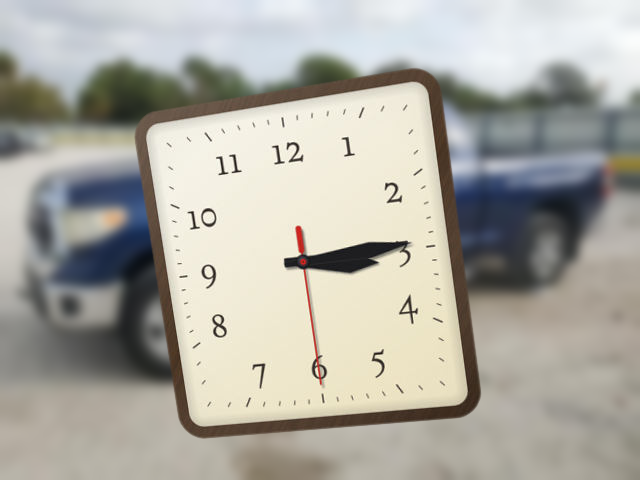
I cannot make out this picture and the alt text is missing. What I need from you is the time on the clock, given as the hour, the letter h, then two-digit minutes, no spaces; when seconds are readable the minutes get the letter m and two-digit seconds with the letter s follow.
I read 3h14m30s
